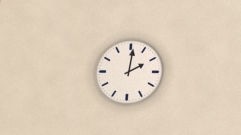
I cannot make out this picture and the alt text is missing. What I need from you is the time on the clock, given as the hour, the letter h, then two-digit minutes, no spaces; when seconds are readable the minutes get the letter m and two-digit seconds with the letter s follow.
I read 2h01
